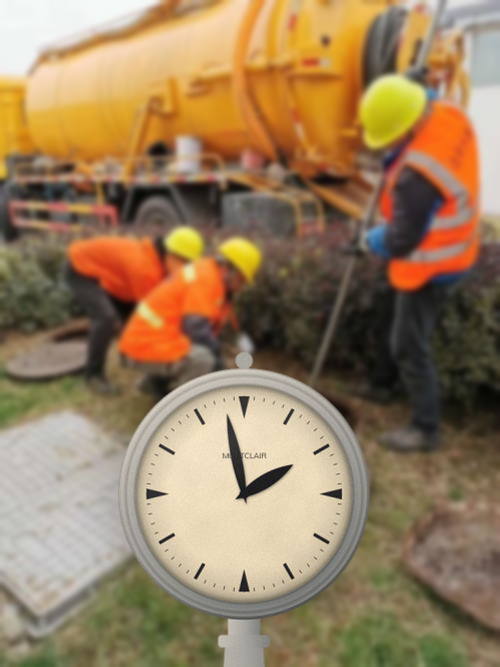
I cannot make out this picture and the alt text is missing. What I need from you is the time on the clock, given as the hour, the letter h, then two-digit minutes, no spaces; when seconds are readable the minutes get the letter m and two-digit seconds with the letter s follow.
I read 1h58
